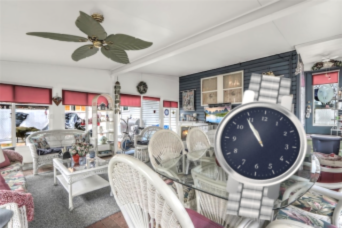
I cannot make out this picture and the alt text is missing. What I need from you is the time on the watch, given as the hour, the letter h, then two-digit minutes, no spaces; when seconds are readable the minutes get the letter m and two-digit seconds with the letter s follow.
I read 10h54
